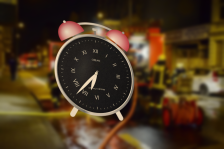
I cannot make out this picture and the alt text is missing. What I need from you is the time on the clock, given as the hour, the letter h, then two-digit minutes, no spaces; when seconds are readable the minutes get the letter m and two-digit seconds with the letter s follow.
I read 6h37
